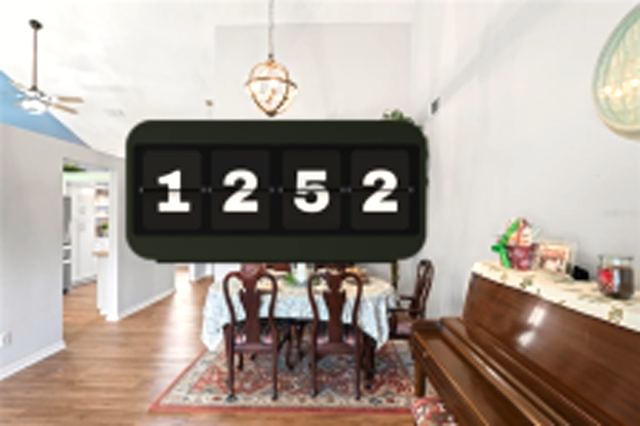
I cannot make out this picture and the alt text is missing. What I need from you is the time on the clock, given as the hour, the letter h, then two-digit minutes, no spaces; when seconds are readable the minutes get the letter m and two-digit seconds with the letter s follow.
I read 12h52
